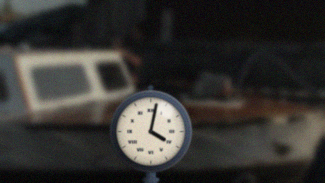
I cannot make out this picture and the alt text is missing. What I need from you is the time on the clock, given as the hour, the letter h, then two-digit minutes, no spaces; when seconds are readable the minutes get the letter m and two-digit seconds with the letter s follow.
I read 4h02
